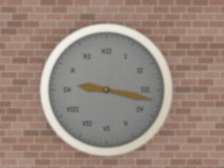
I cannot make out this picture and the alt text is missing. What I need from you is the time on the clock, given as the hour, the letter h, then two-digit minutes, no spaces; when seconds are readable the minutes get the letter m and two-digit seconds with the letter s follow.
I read 9h17
